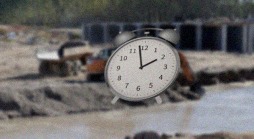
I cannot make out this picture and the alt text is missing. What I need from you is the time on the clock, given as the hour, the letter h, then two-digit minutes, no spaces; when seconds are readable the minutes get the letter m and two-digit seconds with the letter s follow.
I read 1h58
